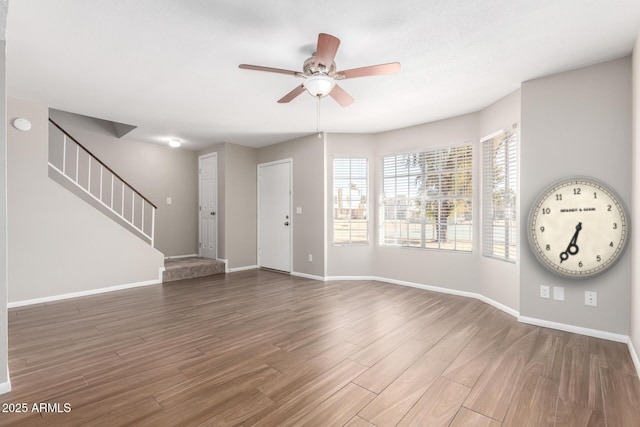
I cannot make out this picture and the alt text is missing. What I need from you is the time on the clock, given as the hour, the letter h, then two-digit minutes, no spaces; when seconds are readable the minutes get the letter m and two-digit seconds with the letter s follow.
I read 6h35
